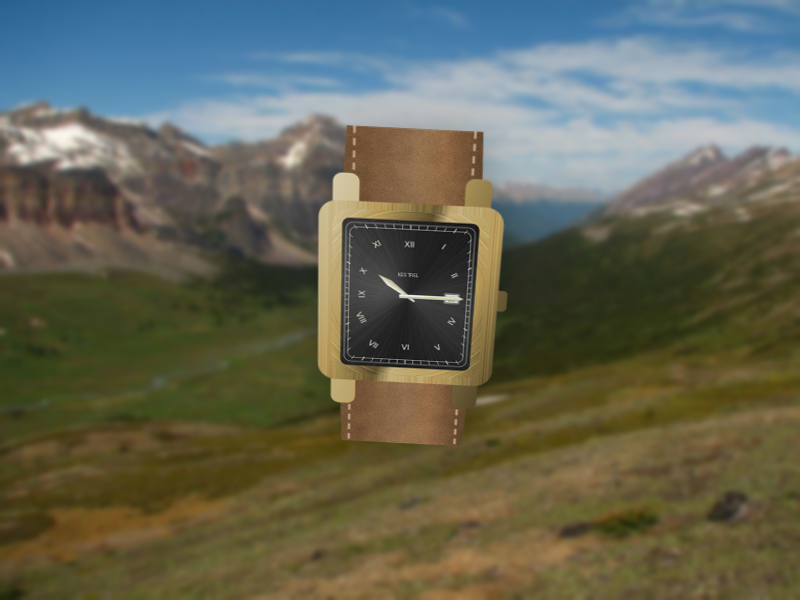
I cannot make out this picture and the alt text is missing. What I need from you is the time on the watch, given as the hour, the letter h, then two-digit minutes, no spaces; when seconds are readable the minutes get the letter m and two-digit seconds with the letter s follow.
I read 10h15
